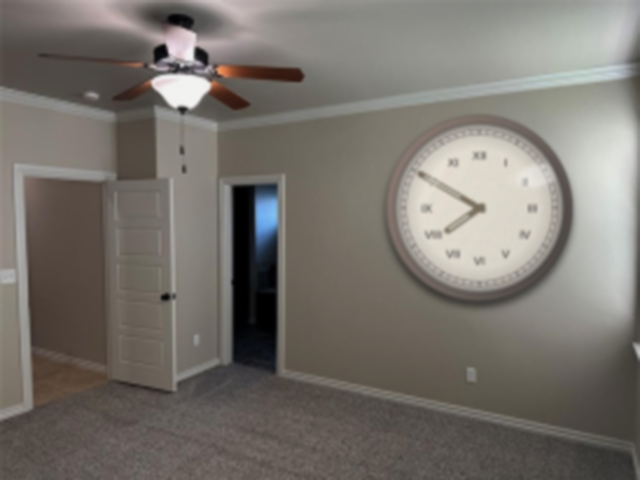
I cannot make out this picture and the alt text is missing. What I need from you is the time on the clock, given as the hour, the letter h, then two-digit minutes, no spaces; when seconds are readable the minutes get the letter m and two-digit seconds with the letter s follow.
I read 7h50
